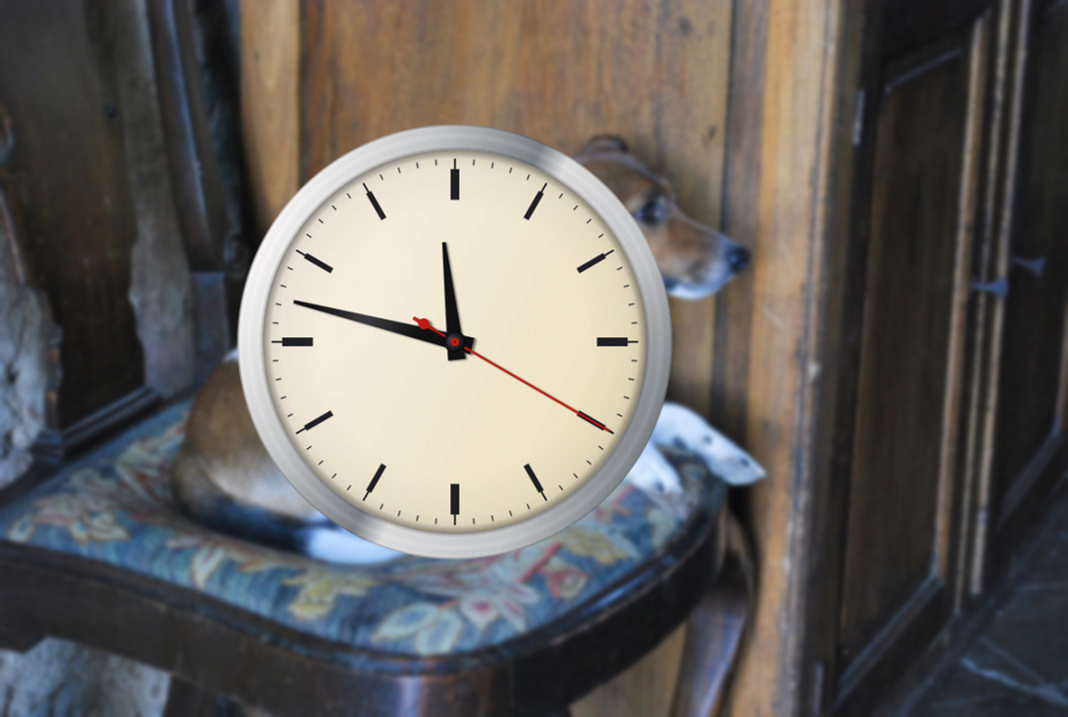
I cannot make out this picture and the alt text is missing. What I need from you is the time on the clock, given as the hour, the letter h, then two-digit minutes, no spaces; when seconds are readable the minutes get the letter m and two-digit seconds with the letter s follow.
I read 11h47m20s
